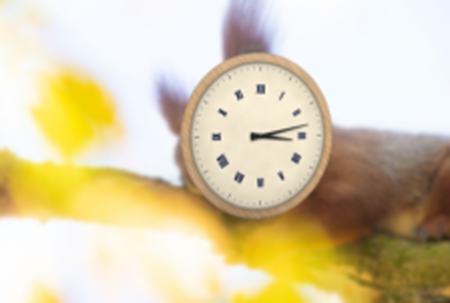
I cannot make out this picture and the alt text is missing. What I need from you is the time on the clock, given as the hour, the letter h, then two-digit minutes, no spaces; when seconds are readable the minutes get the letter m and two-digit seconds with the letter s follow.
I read 3h13
